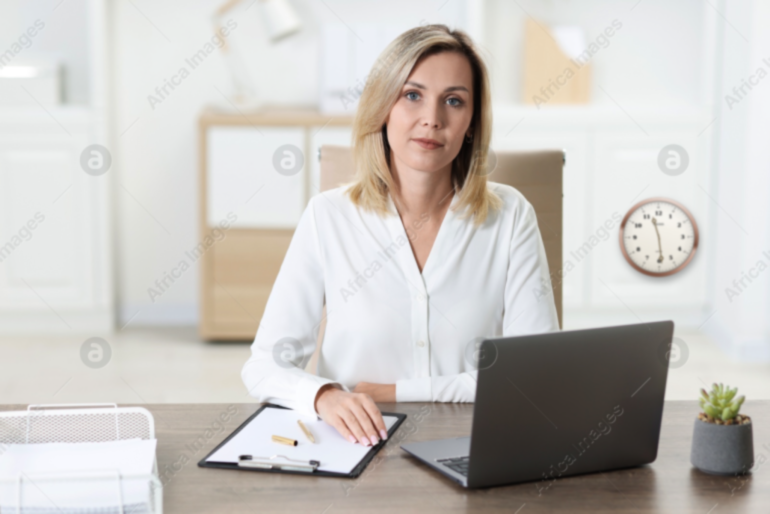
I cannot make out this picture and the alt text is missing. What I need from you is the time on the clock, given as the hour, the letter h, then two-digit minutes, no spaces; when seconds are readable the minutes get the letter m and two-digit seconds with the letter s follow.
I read 11h29
